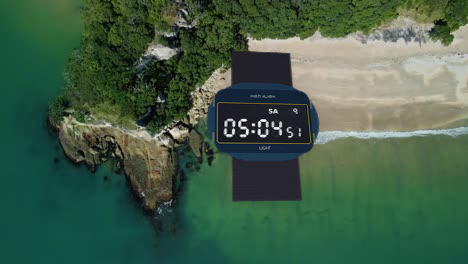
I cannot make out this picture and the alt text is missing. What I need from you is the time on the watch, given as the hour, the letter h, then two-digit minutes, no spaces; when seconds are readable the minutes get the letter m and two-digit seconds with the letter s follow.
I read 5h04m51s
